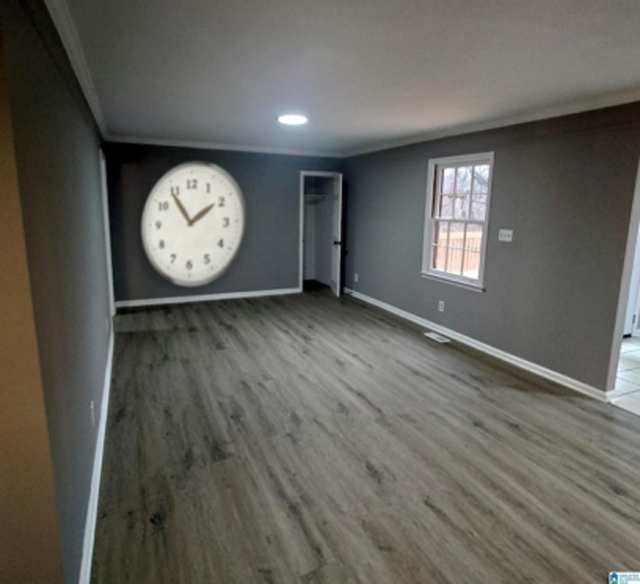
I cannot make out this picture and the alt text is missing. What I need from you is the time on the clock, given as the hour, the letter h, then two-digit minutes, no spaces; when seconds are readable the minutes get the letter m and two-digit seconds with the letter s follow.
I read 1h54
